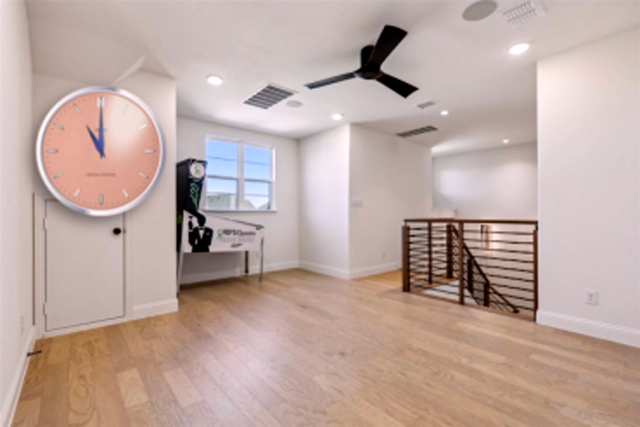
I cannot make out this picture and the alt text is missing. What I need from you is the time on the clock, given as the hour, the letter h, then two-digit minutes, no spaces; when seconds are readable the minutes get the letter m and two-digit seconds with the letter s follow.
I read 11h00
